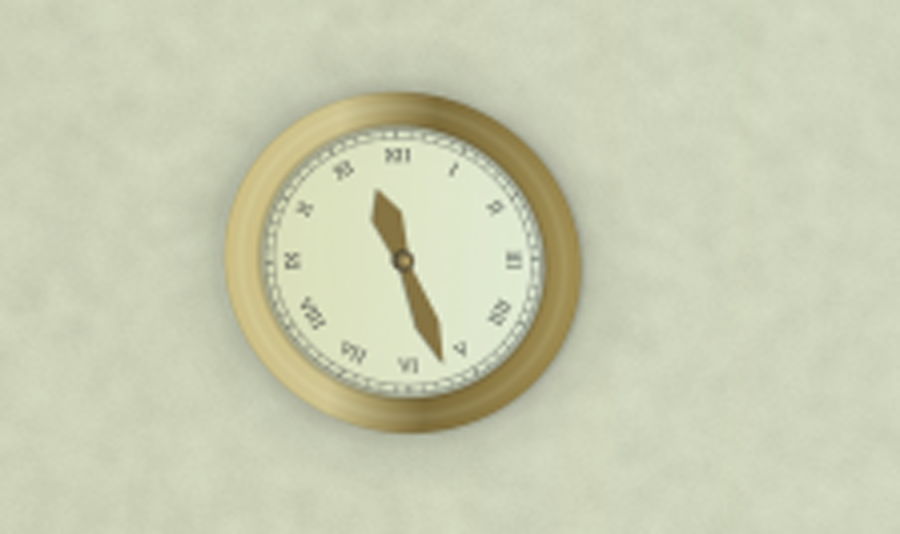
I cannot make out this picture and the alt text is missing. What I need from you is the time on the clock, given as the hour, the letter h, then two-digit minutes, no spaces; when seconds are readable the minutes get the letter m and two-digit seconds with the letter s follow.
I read 11h27
